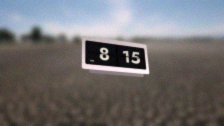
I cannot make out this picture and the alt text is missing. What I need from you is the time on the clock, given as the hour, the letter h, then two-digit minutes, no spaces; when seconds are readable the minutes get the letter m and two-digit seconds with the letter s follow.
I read 8h15
